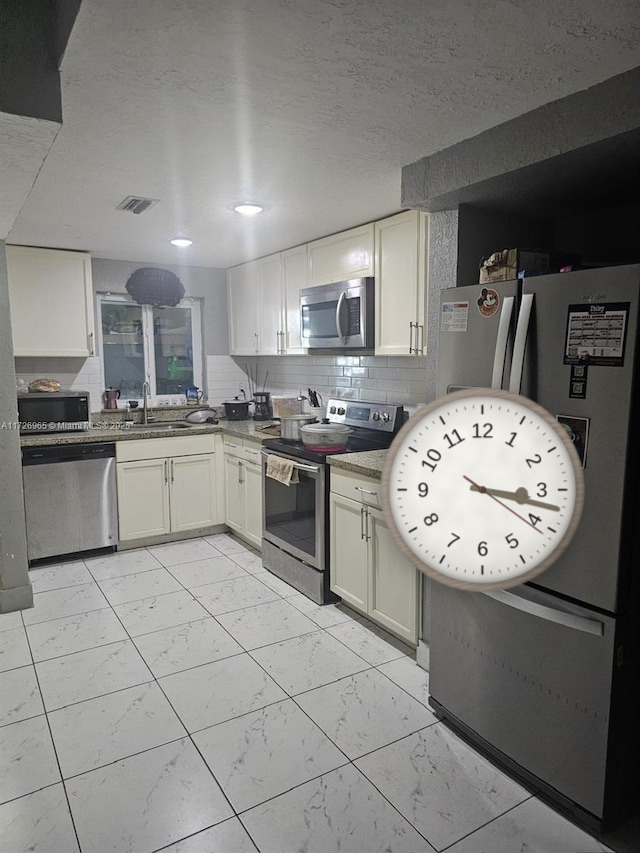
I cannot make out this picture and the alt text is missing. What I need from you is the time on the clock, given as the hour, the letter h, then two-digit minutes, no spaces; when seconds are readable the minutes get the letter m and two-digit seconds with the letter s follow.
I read 3h17m21s
